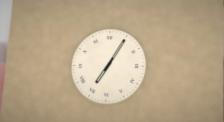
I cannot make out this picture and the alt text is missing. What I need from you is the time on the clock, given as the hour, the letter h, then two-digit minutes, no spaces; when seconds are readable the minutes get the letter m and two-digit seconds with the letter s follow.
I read 7h05
